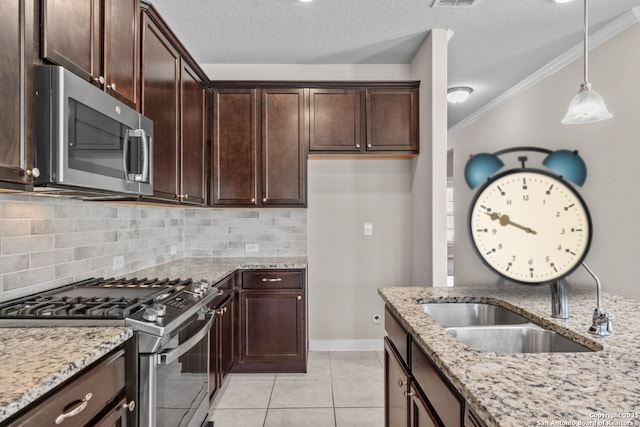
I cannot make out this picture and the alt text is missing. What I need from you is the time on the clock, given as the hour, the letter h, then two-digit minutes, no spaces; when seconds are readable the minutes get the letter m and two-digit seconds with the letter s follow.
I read 9h49
